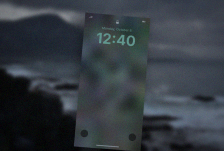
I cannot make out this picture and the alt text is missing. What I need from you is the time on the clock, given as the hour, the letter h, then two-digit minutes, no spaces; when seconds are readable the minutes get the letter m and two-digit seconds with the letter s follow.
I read 12h40
